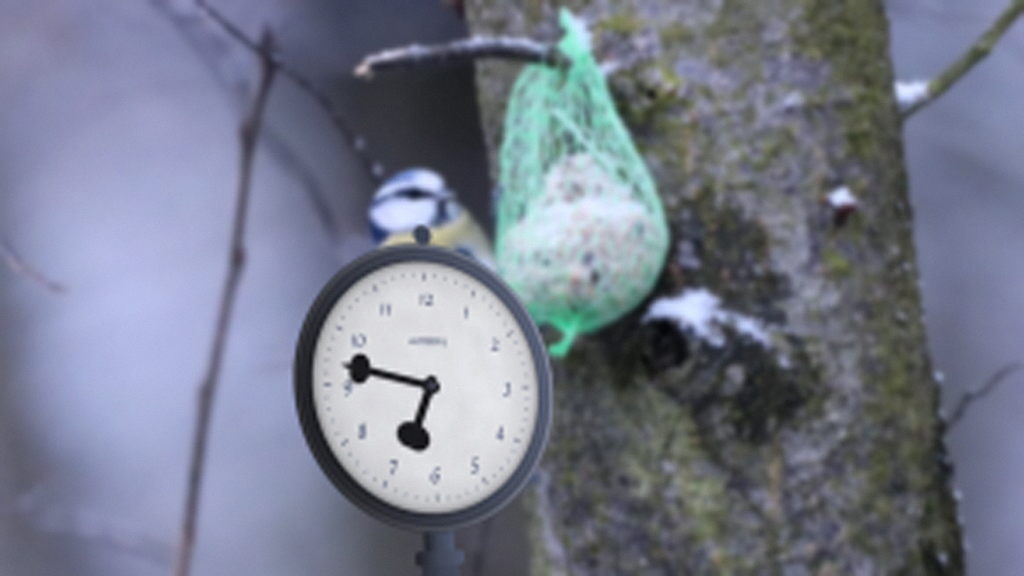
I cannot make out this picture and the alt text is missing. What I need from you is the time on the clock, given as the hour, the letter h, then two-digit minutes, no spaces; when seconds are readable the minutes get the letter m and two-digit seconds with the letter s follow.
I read 6h47
